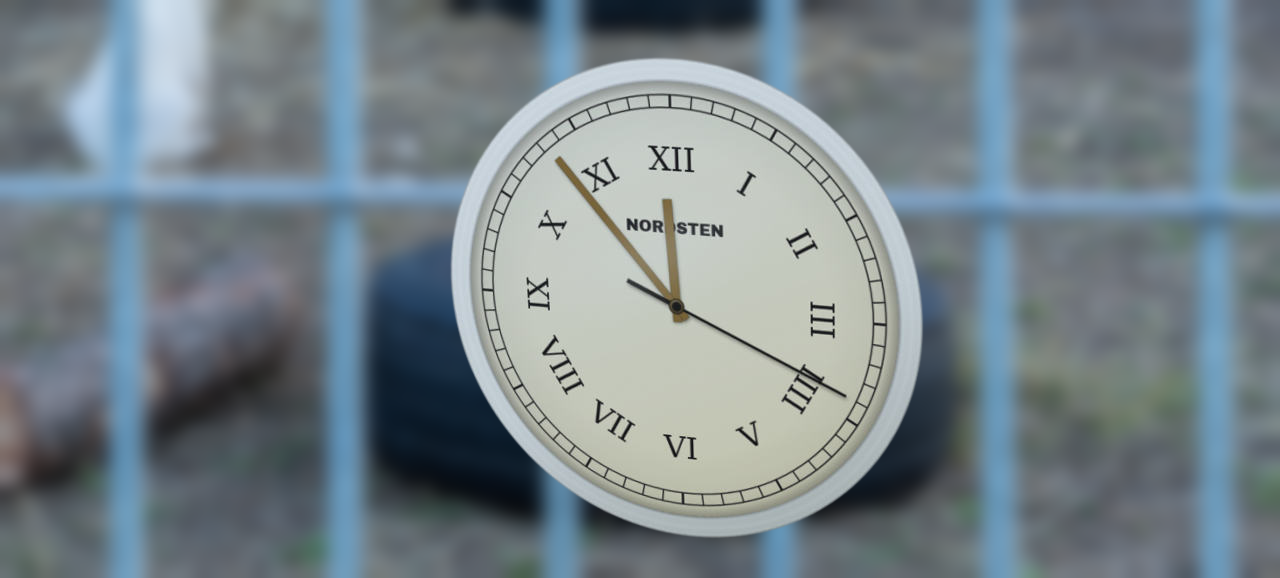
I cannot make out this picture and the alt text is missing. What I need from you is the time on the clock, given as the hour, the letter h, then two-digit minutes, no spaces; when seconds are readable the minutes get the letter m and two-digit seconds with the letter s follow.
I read 11h53m19s
